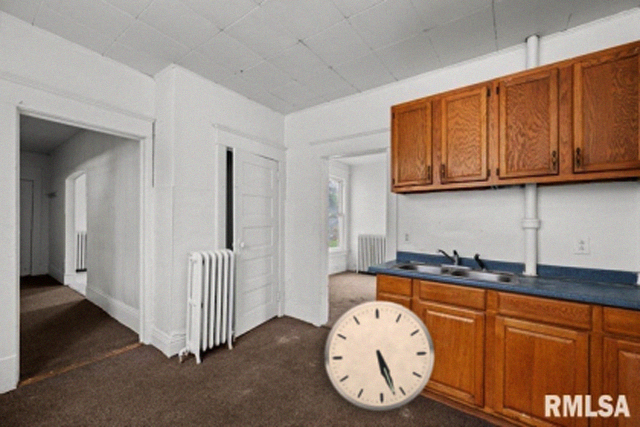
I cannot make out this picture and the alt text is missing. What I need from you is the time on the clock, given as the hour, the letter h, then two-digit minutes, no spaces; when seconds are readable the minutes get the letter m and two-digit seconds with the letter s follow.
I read 5h27
